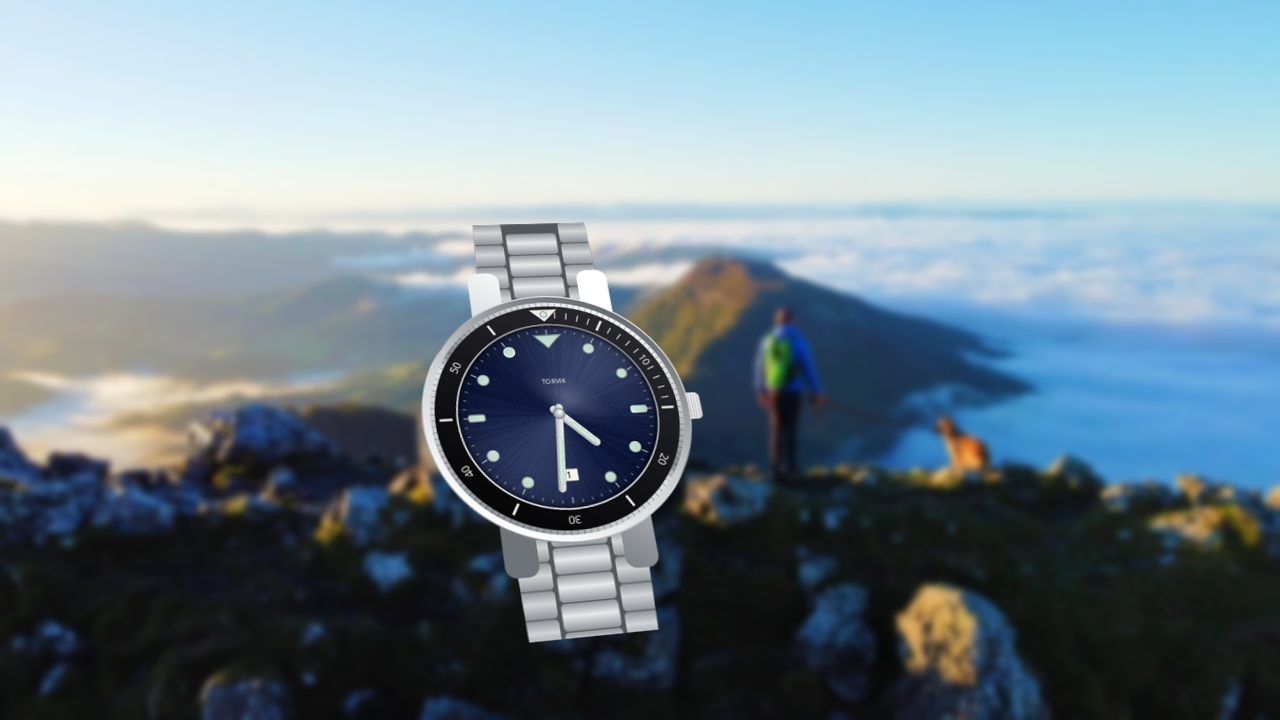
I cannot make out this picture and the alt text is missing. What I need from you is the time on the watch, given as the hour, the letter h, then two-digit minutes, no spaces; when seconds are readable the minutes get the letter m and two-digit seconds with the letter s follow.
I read 4h31
